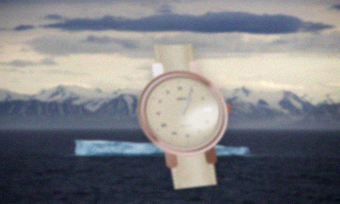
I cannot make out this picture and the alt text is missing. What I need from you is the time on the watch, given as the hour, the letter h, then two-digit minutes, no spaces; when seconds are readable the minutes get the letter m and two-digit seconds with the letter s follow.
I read 1h04
